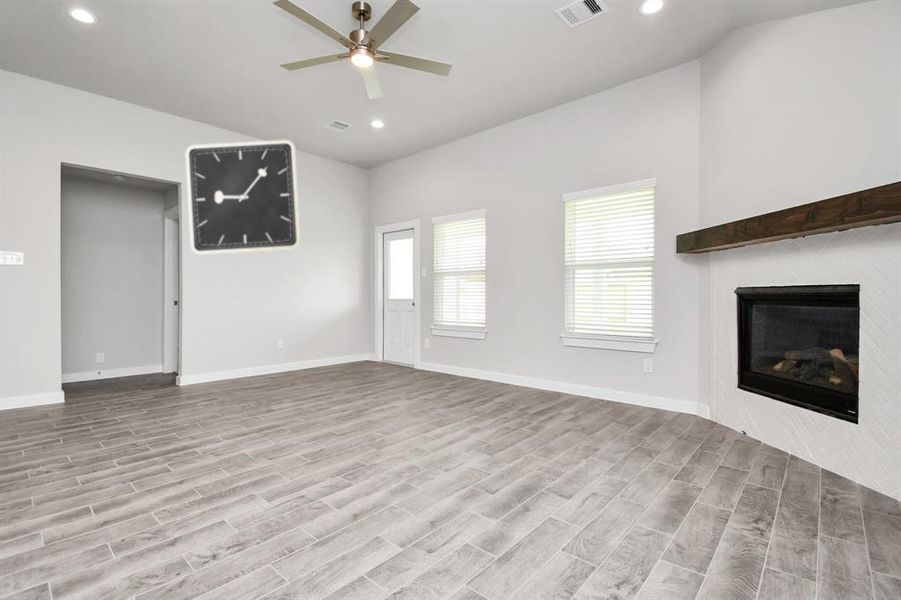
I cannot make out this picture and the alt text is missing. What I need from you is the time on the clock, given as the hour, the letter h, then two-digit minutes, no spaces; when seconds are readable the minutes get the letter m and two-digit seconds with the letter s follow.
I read 9h07
